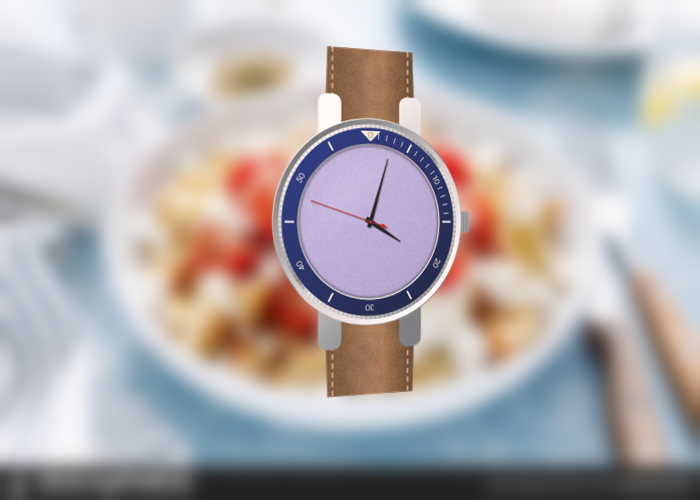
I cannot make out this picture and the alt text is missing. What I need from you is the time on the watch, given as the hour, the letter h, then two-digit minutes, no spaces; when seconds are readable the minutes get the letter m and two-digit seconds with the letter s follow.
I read 4h02m48s
